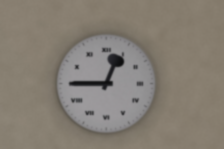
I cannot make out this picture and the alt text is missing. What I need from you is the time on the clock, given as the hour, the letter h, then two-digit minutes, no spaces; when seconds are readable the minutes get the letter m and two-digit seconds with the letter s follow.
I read 12h45
